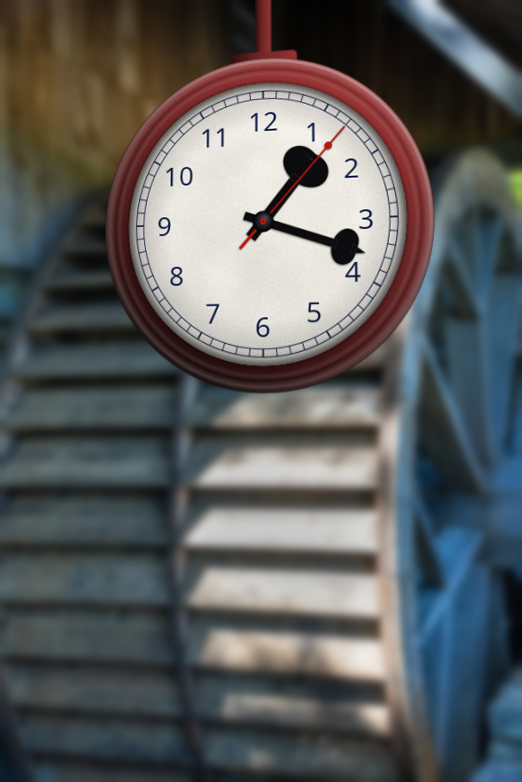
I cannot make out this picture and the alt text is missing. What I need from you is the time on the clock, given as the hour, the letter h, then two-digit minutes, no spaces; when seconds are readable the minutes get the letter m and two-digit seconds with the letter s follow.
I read 1h18m07s
